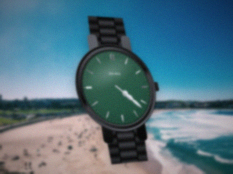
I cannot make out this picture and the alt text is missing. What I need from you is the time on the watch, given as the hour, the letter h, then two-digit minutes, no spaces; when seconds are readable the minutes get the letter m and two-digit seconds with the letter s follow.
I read 4h22
